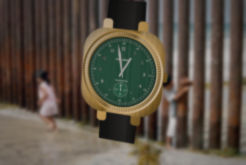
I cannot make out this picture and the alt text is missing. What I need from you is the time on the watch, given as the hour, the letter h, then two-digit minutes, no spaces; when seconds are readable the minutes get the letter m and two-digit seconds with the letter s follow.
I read 12h58
